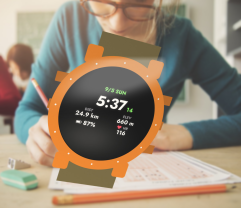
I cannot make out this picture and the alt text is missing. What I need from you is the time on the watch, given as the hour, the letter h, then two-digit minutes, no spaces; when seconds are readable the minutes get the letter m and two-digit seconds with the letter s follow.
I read 5h37
